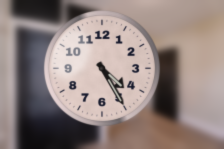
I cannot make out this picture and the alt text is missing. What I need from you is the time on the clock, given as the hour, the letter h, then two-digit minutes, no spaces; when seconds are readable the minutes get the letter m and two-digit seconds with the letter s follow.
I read 4h25
